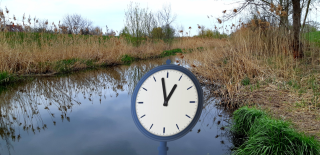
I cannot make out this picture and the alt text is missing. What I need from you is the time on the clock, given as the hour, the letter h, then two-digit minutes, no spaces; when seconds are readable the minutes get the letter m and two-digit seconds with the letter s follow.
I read 12h58
